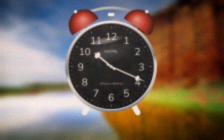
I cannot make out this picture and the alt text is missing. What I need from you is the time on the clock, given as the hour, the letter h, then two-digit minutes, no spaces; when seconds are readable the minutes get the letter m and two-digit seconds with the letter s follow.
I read 10h19
